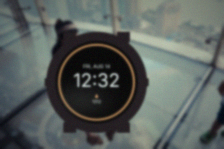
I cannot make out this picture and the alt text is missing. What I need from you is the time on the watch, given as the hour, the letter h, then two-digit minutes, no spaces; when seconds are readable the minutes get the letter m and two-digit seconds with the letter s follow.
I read 12h32
